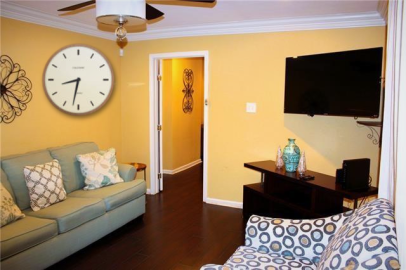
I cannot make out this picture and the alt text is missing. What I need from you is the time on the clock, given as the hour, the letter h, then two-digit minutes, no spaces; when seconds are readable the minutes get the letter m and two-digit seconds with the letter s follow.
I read 8h32
